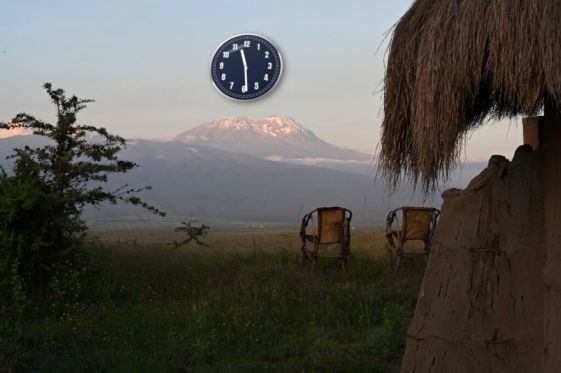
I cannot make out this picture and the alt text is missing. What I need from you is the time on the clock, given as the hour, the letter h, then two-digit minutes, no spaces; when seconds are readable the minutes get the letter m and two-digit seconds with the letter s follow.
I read 11h29
